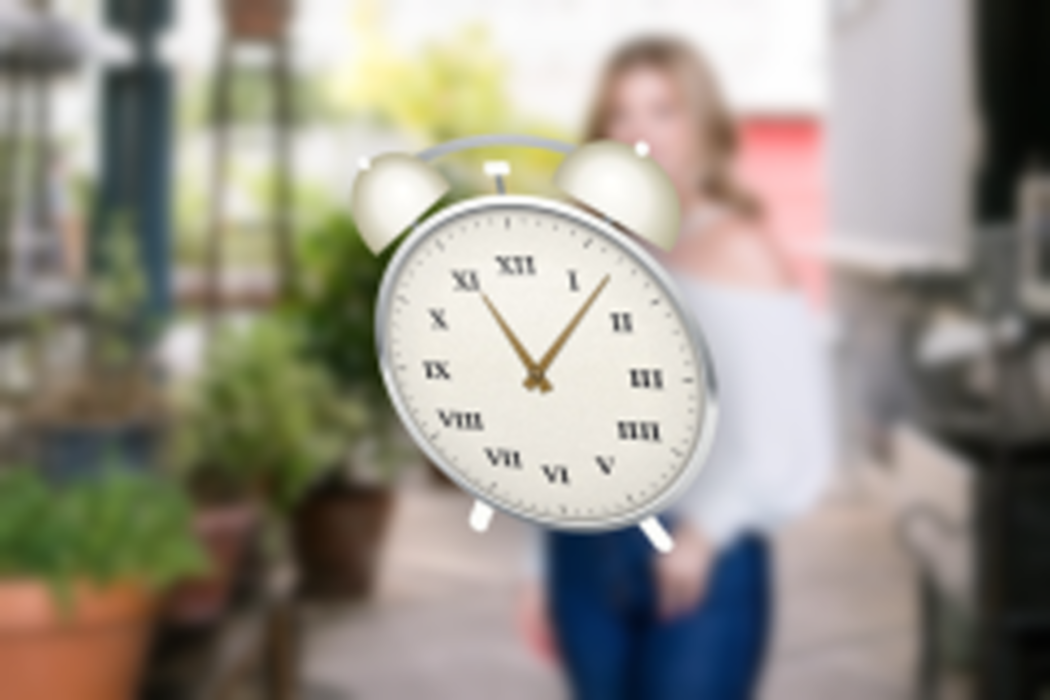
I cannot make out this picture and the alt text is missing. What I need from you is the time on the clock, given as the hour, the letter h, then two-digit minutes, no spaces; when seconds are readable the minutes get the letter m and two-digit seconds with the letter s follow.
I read 11h07
